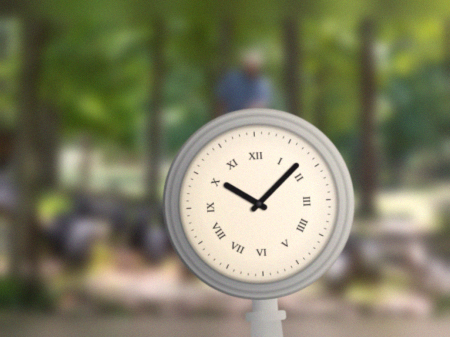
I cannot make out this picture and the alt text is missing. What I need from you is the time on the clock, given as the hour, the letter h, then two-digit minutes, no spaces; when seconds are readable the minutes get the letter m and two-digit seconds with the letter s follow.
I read 10h08
